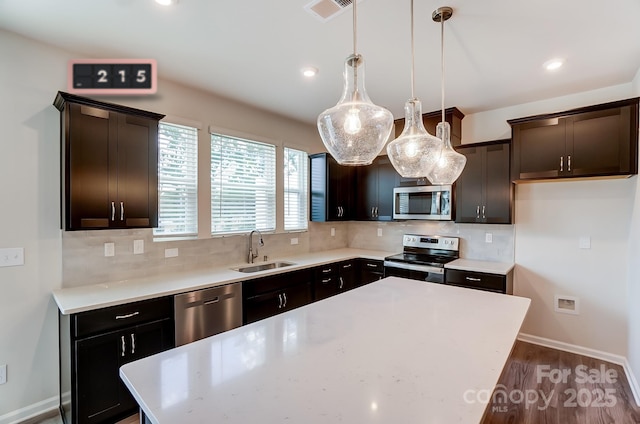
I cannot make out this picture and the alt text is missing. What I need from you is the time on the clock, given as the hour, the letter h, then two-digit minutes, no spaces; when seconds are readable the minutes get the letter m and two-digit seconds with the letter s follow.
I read 2h15
